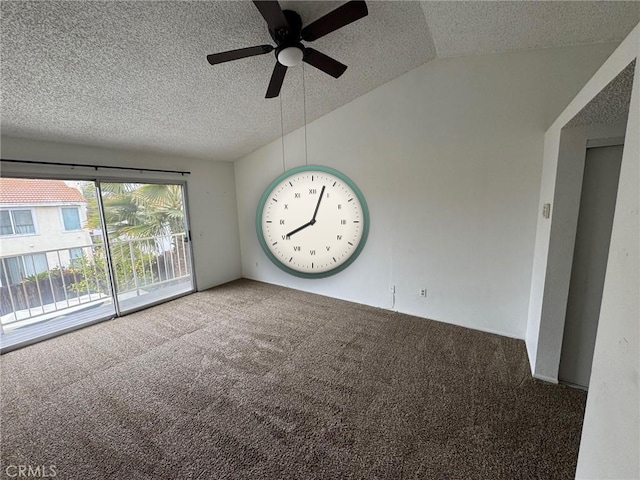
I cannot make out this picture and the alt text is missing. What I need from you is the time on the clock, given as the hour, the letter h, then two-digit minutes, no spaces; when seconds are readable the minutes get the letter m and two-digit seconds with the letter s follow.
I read 8h03
